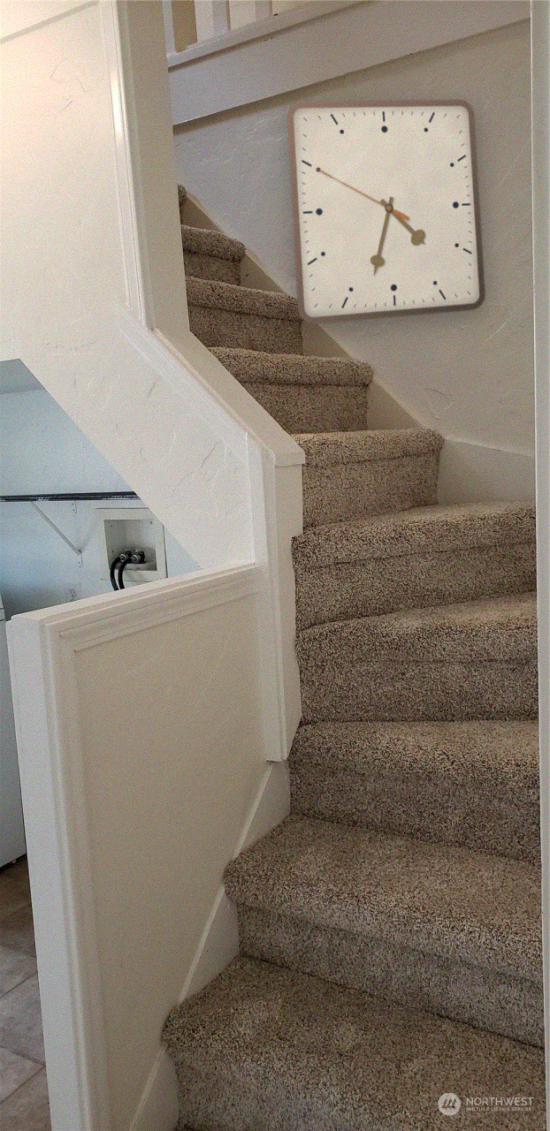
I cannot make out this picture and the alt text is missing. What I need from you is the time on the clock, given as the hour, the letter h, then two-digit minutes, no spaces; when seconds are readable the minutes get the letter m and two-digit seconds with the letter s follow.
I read 4h32m50s
